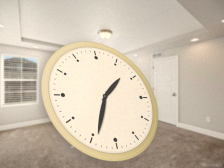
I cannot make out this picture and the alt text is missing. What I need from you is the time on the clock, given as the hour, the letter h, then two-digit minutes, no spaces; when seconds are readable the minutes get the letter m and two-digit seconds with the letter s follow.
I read 1h34
